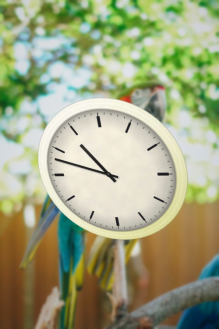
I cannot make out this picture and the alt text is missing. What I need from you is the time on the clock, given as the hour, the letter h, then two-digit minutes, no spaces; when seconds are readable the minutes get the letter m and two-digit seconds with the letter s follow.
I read 10h48
